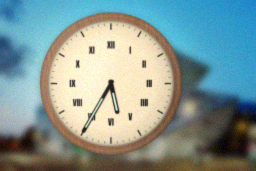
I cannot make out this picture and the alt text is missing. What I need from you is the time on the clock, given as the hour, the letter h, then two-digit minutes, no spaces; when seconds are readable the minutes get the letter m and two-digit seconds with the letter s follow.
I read 5h35
